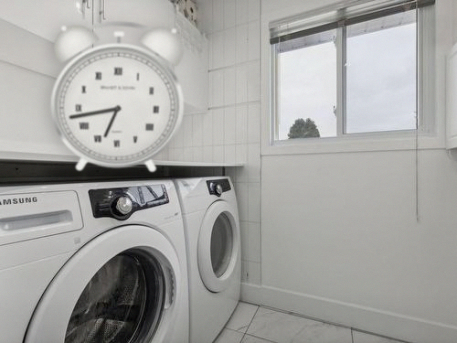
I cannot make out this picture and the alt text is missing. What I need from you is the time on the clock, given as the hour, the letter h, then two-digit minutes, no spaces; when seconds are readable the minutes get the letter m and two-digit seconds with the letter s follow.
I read 6h43
